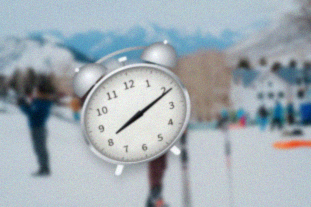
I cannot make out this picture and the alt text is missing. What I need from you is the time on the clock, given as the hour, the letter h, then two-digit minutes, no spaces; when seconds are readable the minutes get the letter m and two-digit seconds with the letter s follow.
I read 8h11
